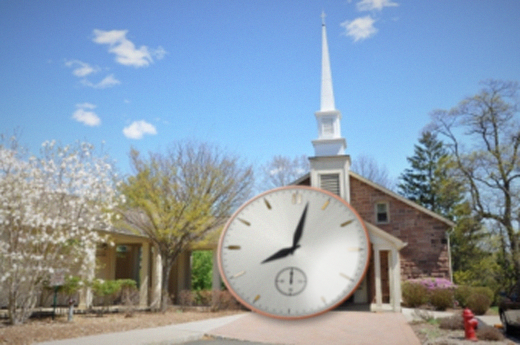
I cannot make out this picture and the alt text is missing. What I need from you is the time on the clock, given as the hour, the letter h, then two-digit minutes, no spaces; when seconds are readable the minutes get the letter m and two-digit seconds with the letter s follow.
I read 8h02
